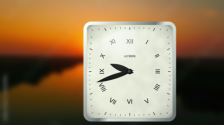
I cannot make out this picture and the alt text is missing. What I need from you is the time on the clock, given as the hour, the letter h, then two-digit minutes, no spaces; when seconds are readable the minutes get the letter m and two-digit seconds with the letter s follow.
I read 9h42
